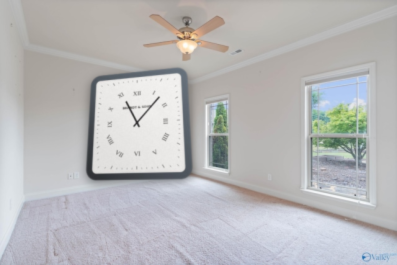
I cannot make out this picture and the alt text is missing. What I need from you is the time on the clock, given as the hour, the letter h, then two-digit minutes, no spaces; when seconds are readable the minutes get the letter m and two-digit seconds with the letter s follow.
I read 11h07
